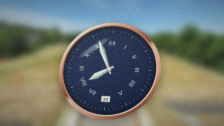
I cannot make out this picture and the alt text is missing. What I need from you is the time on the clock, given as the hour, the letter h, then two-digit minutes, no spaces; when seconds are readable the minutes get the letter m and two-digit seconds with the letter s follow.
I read 7h56
